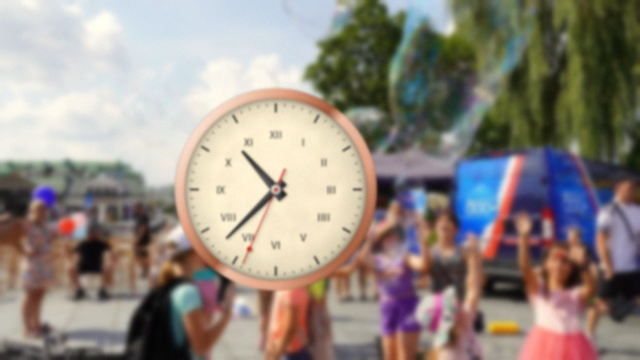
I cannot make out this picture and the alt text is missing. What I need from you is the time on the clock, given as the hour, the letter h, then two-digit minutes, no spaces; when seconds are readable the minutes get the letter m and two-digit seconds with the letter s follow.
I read 10h37m34s
